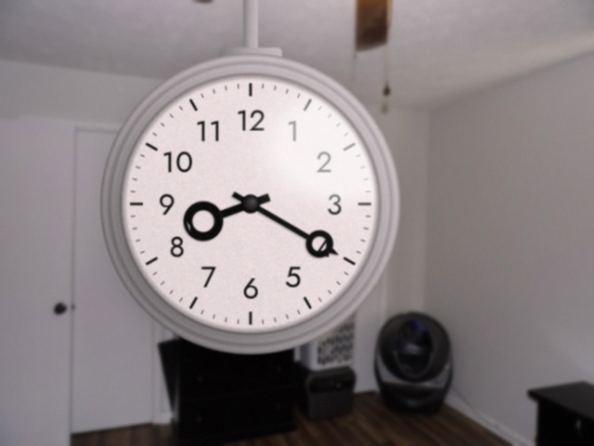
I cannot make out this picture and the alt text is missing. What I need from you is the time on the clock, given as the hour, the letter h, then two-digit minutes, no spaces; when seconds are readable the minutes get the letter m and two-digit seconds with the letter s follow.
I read 8h20
